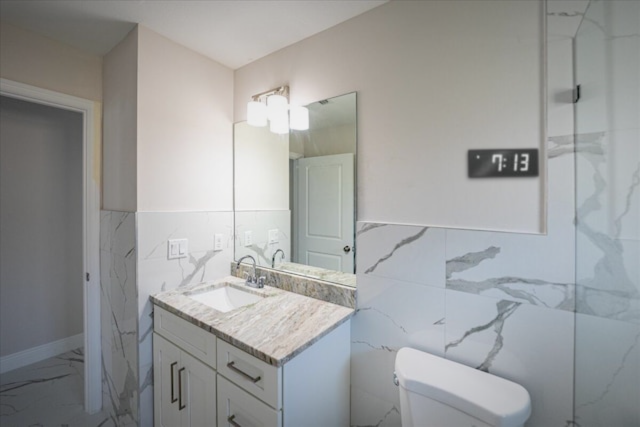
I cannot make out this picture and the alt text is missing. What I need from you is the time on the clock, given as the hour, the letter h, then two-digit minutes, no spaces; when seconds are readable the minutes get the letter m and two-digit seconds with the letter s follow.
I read 7h13
